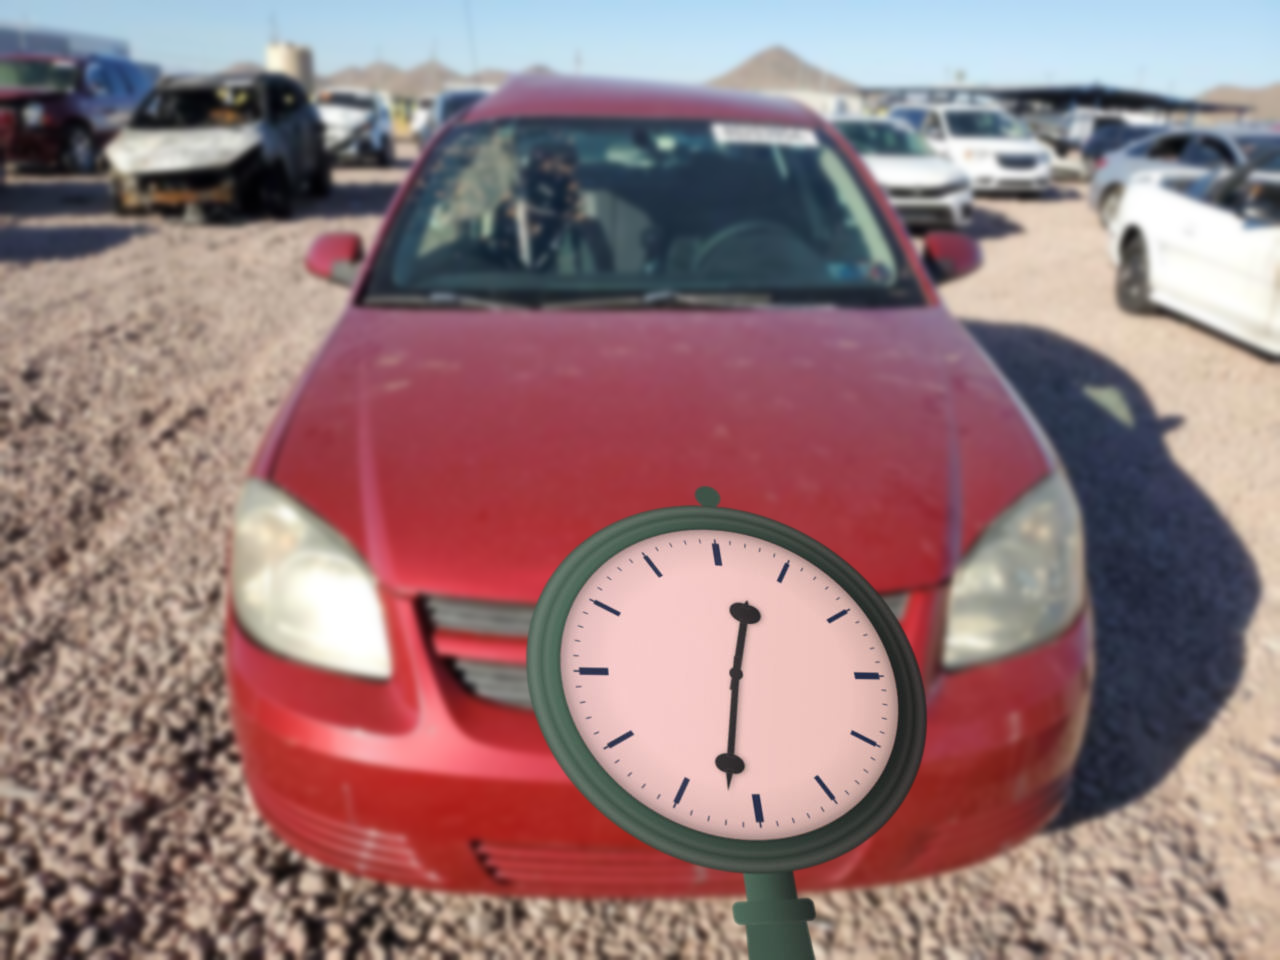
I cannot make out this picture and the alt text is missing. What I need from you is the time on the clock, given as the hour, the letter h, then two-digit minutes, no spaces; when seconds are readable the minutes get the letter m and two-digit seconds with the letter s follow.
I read 12h32
